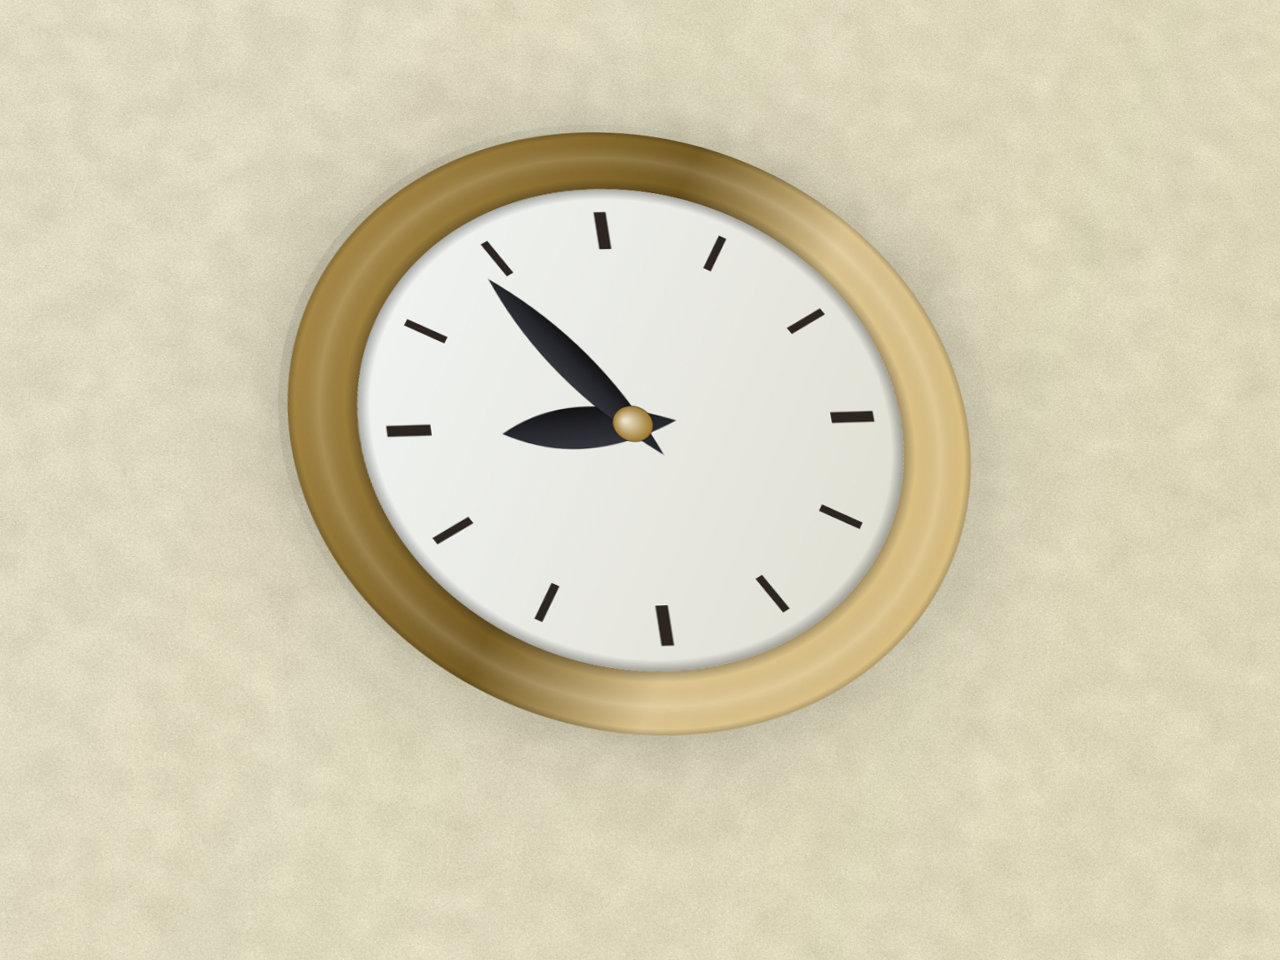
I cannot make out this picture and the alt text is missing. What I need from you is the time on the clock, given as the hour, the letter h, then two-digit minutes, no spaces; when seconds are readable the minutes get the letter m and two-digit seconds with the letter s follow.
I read 8h54
